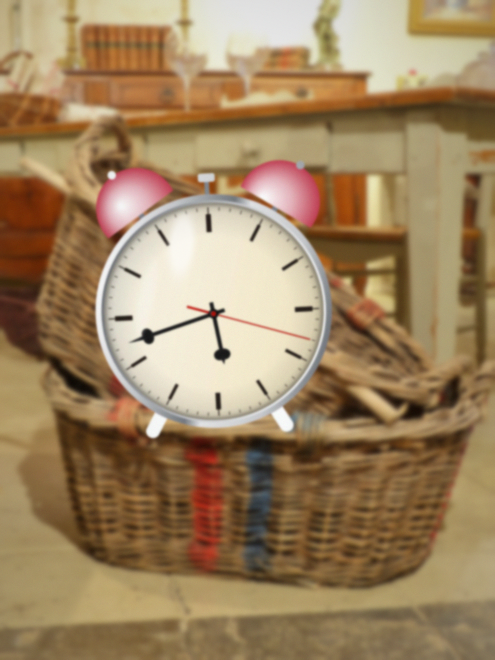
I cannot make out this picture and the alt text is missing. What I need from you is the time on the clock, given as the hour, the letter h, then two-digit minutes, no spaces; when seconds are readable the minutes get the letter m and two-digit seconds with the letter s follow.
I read 5h42m18s
